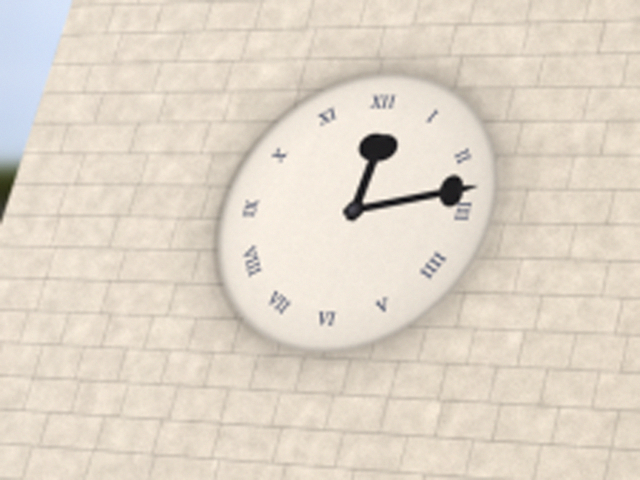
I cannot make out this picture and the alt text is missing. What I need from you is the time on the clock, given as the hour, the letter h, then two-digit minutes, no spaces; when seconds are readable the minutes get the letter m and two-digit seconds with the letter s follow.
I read 12h13
